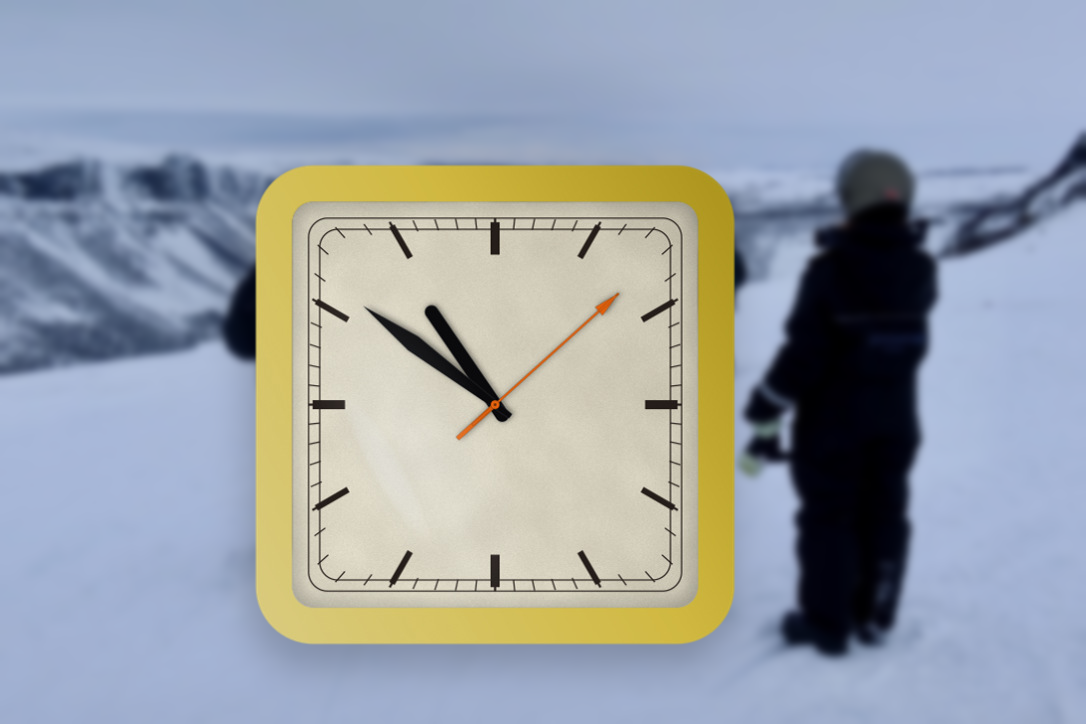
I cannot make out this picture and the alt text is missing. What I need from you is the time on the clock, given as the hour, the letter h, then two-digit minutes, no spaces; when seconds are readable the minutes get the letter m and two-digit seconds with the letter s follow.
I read 10h51m08s
